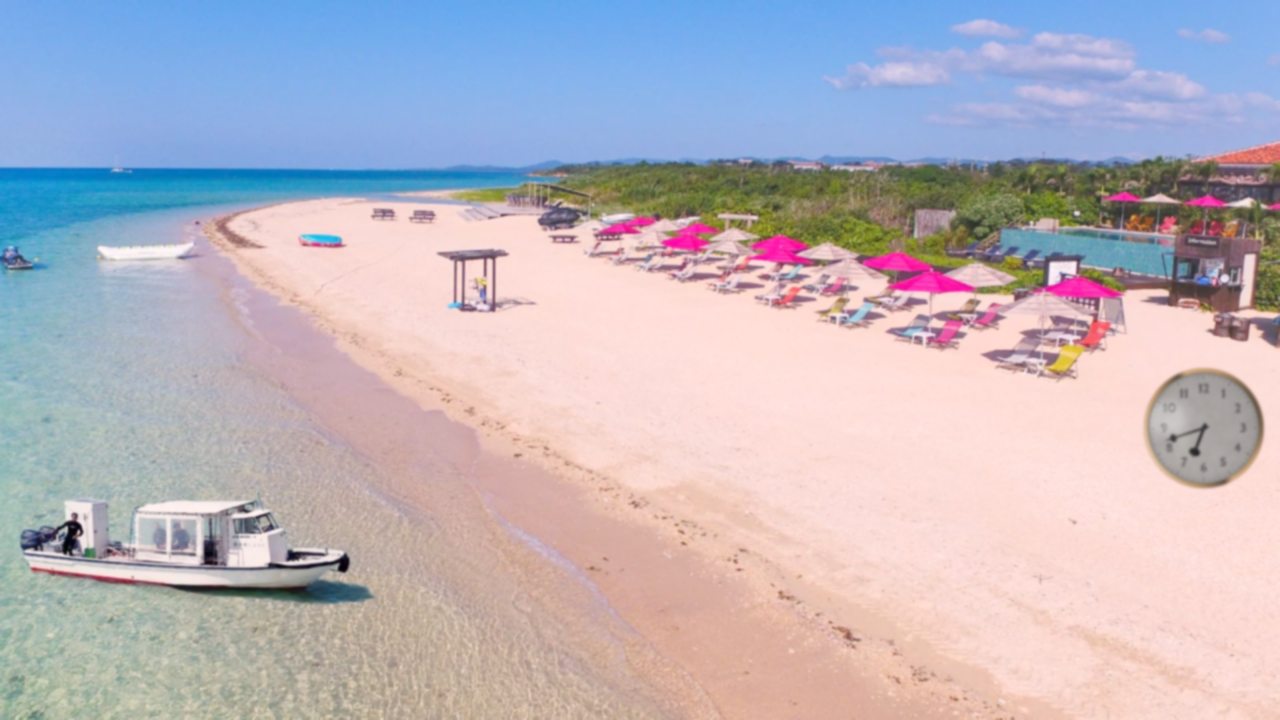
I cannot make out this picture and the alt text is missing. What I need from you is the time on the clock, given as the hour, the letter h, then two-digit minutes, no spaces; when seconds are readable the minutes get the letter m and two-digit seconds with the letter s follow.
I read 6h42
